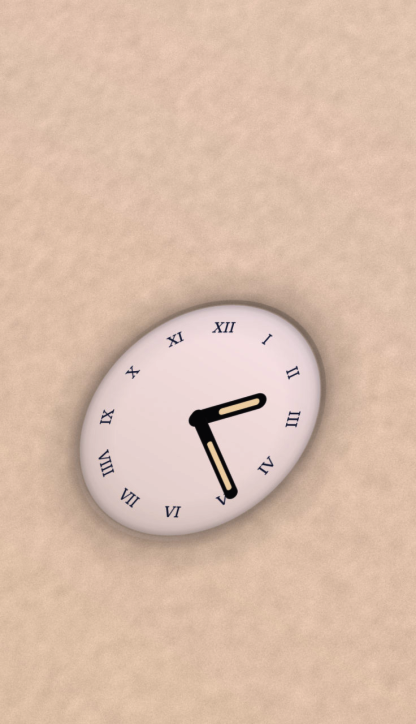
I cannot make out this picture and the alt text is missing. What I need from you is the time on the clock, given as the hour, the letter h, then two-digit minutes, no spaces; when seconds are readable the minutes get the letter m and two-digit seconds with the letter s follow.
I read 2h24
